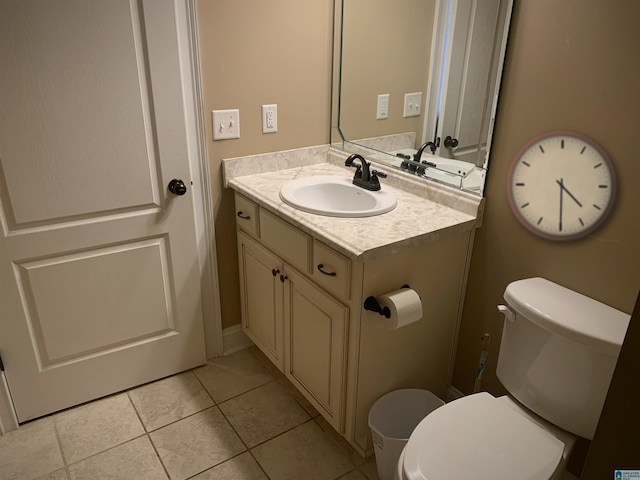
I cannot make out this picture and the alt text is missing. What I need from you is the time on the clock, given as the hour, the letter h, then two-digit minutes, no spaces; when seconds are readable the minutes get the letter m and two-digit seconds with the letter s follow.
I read 4h30
